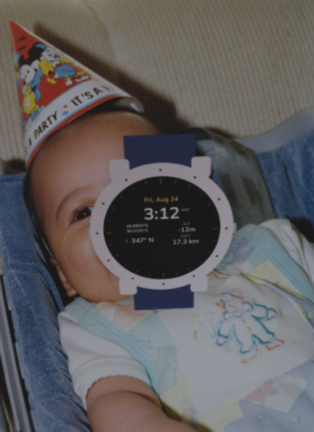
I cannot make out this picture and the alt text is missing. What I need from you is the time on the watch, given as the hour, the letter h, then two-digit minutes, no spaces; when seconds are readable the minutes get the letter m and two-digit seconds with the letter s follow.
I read 3h12
